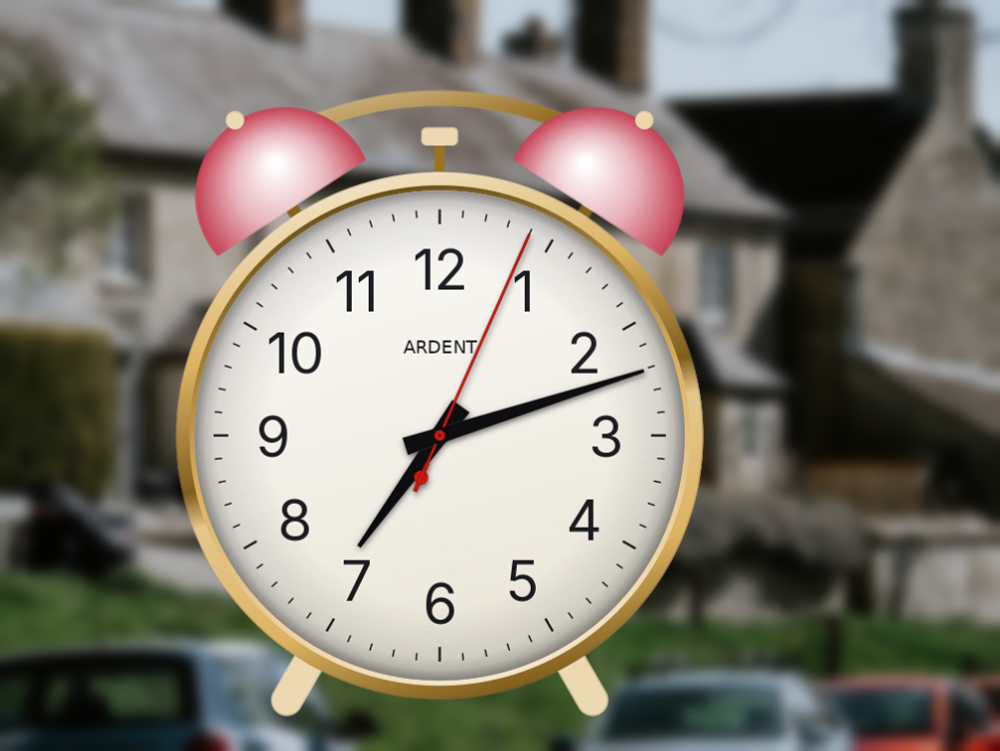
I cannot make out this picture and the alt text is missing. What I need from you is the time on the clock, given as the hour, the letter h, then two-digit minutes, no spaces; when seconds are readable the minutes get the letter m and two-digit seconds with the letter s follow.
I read 7h12m04s
